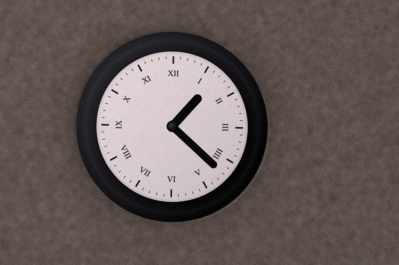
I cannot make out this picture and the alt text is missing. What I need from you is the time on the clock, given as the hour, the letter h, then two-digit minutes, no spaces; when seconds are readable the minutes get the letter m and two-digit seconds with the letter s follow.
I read 1h22
